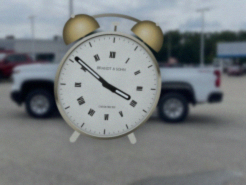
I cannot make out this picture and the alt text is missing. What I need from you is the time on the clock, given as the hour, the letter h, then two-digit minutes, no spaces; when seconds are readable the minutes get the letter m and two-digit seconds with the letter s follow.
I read 3h51
